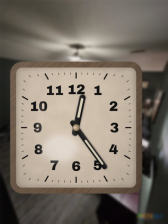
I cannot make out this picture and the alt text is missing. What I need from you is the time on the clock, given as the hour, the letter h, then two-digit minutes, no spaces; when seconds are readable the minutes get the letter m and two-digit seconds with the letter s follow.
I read 12h24
